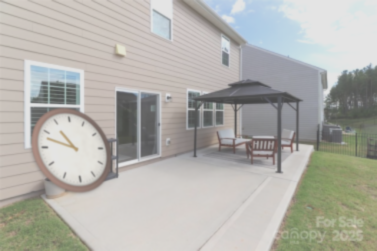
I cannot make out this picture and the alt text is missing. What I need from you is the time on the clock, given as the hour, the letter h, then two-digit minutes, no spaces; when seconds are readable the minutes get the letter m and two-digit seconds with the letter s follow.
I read 10h48
